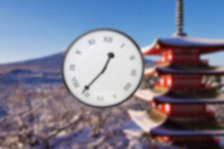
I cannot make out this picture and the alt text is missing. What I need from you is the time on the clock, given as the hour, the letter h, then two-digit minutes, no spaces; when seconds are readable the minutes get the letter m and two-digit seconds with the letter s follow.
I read 12h36
